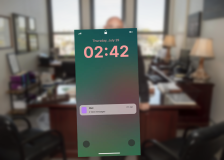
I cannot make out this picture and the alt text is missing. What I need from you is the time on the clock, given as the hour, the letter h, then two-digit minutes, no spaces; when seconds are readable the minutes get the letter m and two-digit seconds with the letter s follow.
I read 2h42
